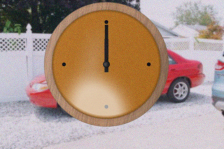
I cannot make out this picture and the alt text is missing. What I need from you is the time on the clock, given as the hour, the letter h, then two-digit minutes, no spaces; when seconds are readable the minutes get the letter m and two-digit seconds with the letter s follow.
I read 12h00
